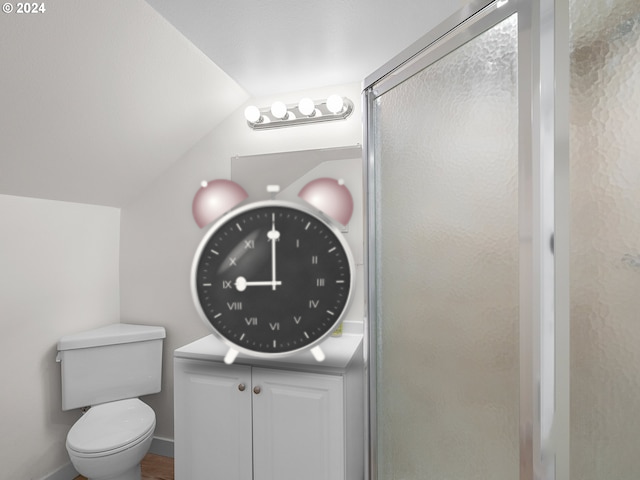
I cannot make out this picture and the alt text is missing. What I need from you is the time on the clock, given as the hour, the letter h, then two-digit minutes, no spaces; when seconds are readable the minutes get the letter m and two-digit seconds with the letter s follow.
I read 9h00
